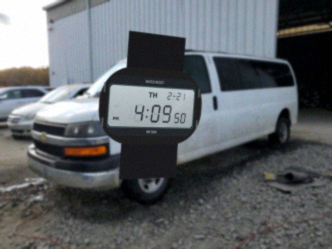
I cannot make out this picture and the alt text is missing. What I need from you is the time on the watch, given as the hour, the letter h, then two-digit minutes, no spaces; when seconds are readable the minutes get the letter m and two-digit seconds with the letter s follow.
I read 4h09m50s
